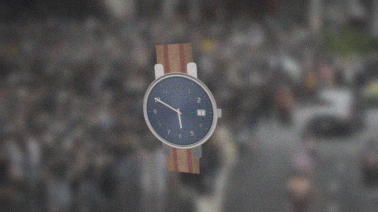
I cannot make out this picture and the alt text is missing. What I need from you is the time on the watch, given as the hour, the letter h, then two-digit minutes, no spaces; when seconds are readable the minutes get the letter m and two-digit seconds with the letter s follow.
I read 5h50
